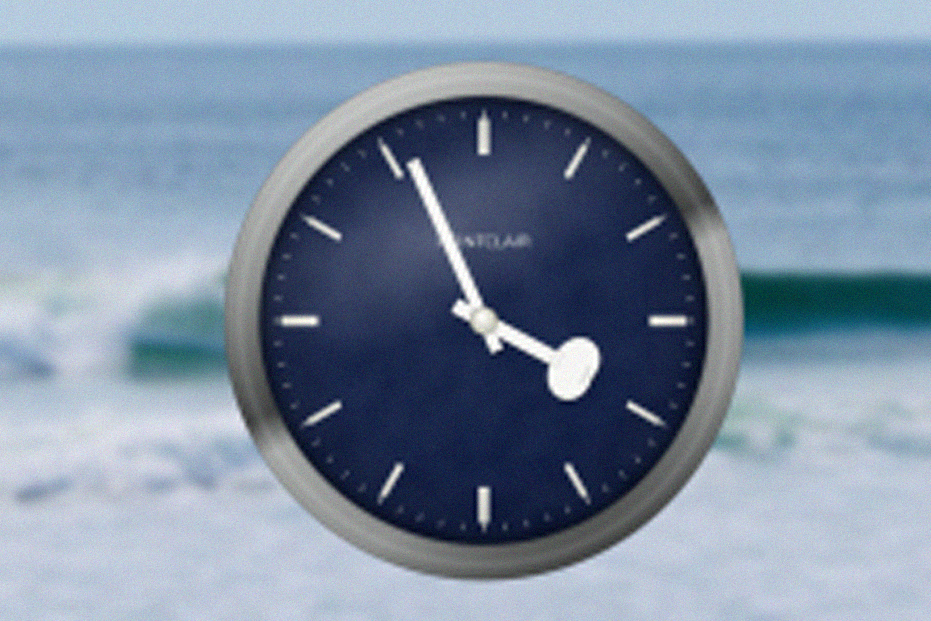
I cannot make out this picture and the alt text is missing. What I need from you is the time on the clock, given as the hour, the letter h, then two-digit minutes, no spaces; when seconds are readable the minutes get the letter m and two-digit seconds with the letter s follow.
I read 3h56
